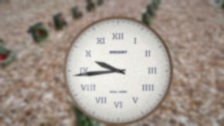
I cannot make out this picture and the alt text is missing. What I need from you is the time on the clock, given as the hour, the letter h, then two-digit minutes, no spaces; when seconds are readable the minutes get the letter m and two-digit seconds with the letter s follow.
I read 9h44
